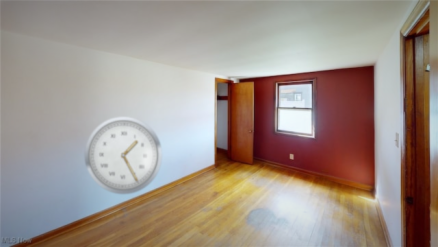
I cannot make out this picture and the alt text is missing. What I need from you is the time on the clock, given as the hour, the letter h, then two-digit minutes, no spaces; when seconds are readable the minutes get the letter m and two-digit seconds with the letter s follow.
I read 1h25
